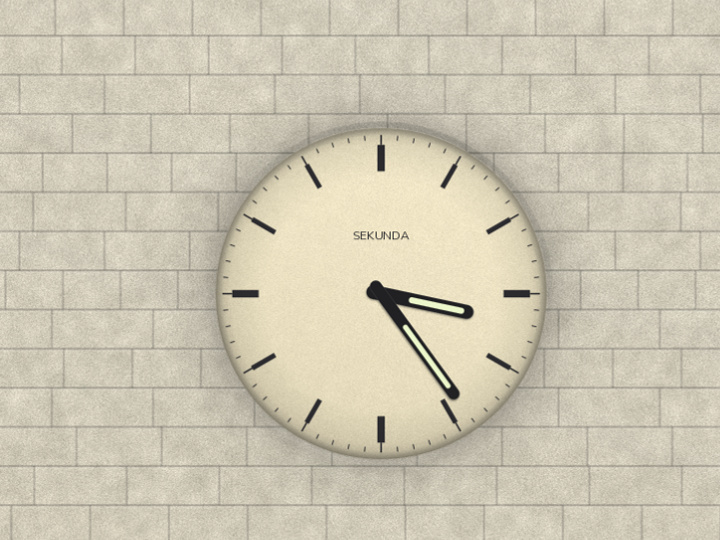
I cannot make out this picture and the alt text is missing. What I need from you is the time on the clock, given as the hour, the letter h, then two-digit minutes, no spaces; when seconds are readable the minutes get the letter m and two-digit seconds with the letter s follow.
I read 3h24
